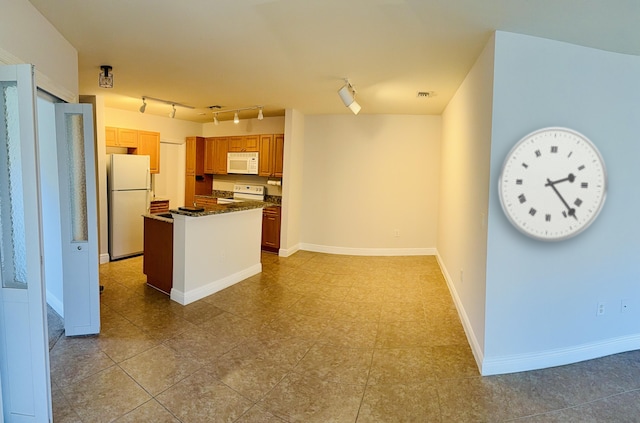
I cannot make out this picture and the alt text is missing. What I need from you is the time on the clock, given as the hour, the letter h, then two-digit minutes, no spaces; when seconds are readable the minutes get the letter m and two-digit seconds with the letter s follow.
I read 2h23
